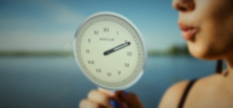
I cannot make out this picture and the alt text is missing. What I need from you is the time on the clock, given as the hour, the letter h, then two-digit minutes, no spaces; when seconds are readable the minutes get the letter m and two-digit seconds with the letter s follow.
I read 2h11
